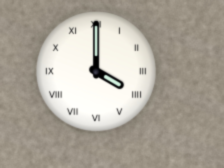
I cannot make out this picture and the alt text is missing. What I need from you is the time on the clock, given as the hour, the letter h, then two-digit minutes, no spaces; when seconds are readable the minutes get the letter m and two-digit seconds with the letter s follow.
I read 4h00
